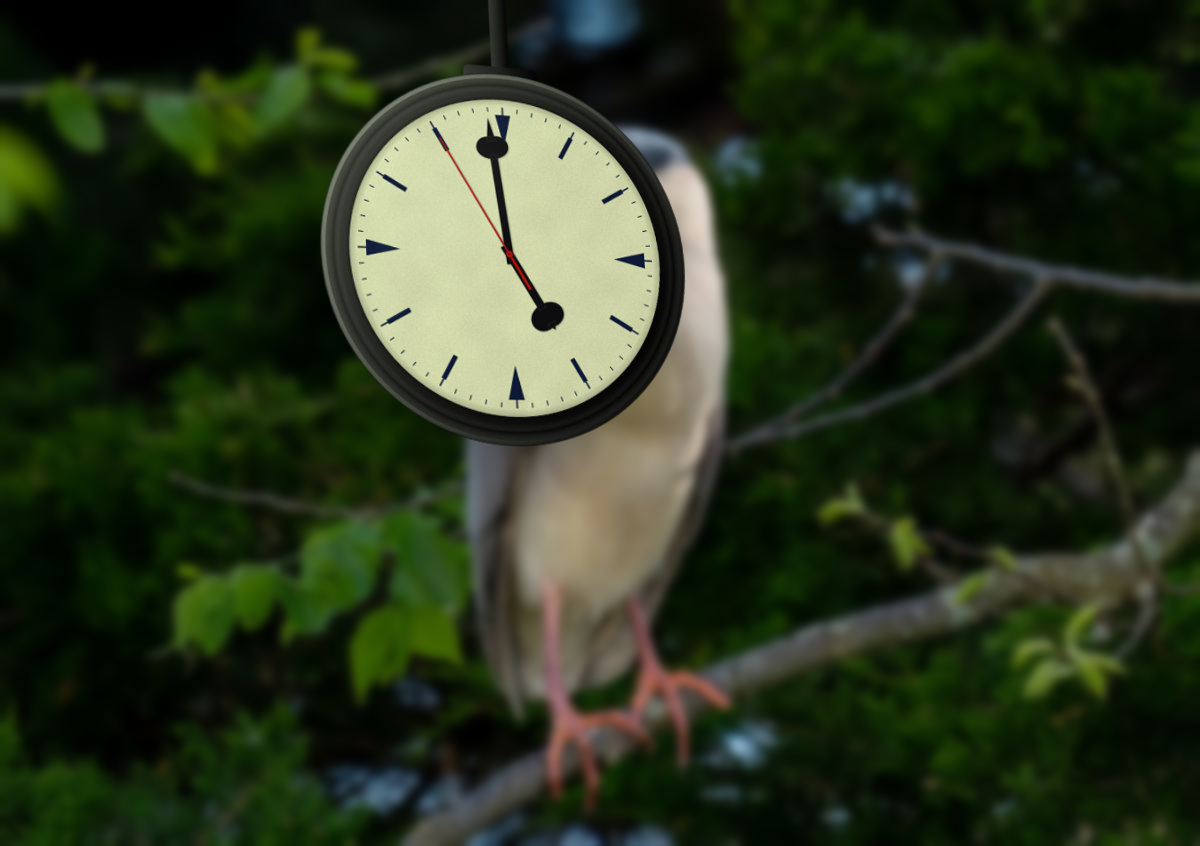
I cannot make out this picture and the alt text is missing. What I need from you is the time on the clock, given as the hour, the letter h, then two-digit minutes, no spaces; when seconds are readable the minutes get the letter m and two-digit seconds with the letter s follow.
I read 4h58m55s
